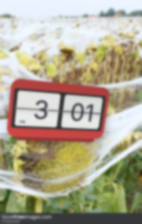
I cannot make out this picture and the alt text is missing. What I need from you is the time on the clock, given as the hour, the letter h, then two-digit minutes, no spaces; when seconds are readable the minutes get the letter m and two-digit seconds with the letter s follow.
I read 3h01
